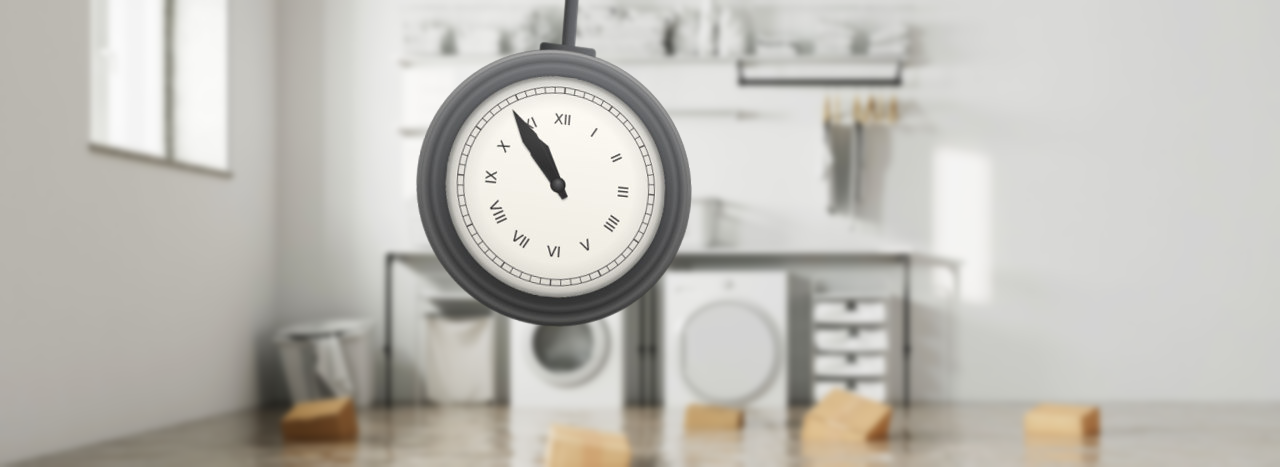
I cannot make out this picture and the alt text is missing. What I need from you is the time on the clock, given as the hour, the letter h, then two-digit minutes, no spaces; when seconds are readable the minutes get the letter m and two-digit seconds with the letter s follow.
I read 10h54
